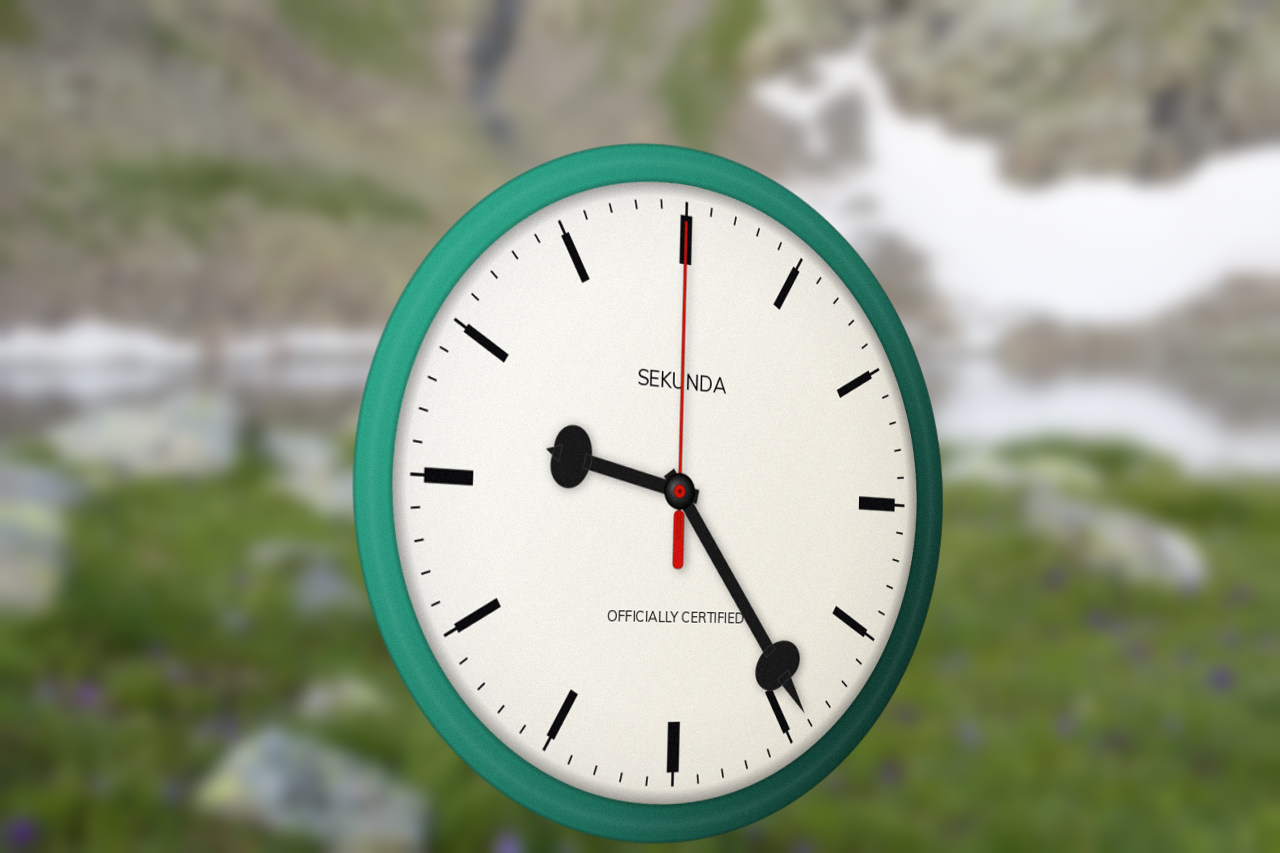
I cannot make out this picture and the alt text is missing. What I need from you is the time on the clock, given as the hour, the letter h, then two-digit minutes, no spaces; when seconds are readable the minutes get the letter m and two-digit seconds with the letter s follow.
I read 9h24m00s
